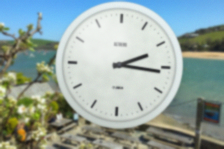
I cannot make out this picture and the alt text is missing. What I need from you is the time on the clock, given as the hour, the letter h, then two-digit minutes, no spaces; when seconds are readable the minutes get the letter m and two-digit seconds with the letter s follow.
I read 2h16
